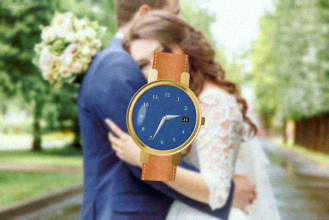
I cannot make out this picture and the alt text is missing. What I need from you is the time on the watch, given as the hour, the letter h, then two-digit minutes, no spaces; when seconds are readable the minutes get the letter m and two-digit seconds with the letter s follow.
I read 2h34
